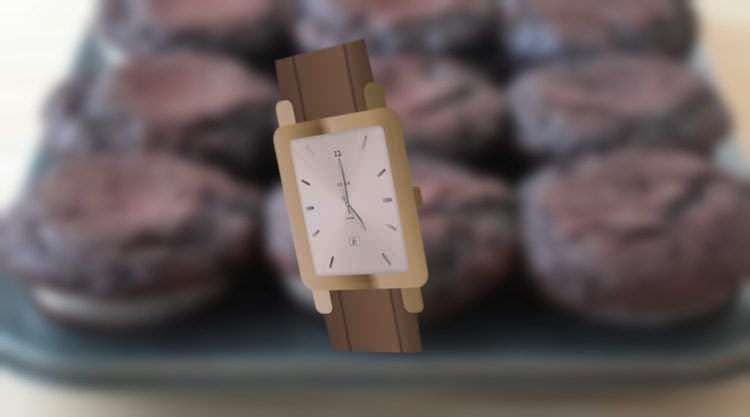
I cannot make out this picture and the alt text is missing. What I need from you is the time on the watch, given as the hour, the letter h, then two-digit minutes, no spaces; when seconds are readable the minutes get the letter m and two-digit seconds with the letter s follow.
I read 5h00
